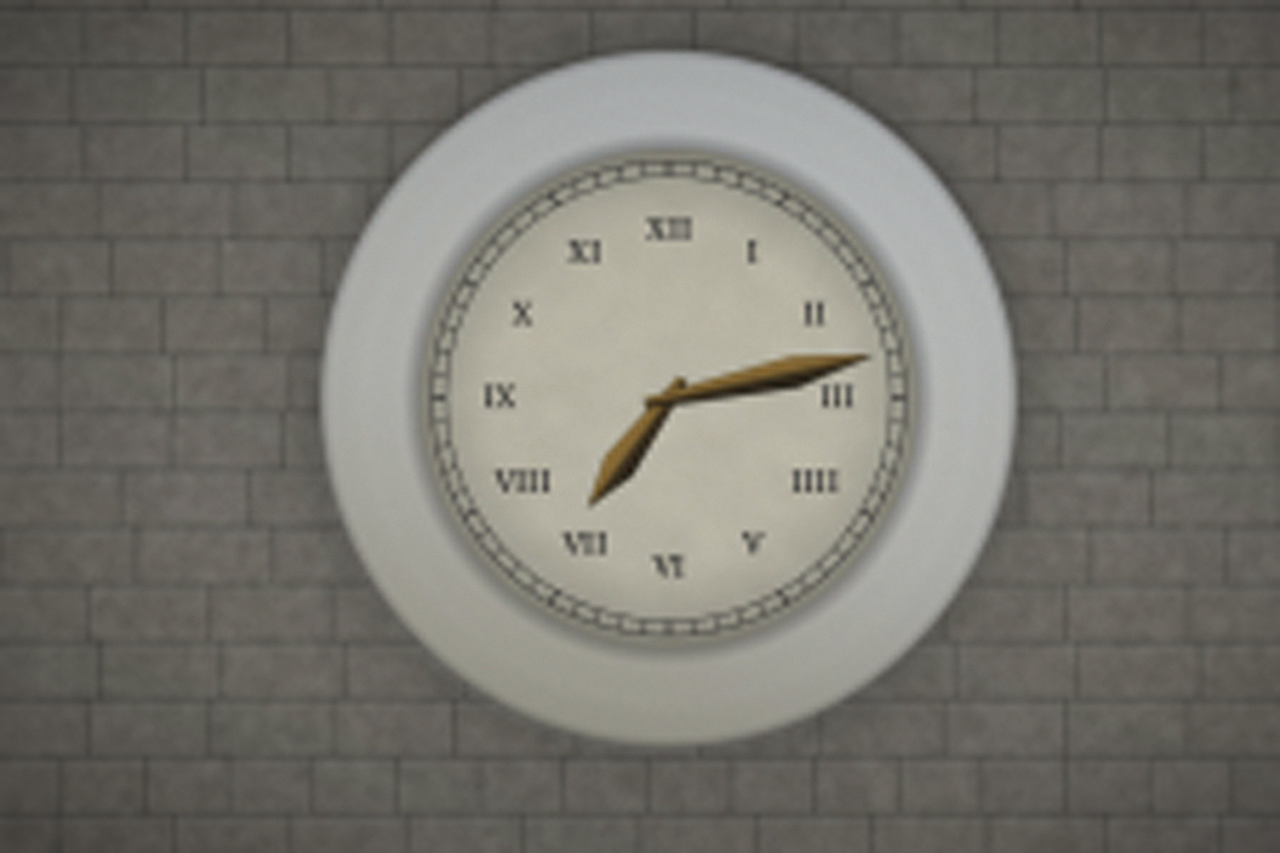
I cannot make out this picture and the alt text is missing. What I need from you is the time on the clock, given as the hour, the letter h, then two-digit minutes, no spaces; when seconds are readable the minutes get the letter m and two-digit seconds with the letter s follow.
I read 7h13
